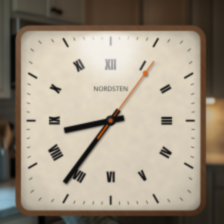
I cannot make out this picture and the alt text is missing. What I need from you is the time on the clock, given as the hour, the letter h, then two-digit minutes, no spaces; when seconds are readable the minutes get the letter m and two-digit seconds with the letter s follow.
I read 8h36m06s
